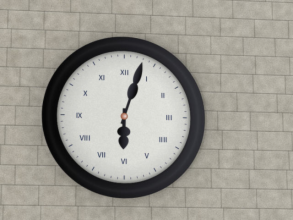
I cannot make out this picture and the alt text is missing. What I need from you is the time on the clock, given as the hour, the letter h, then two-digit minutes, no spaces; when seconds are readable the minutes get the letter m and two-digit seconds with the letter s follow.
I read 6h03
